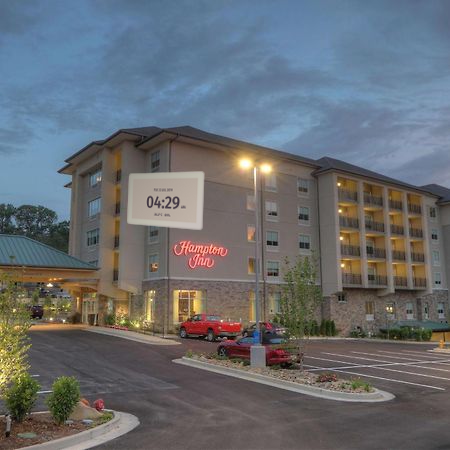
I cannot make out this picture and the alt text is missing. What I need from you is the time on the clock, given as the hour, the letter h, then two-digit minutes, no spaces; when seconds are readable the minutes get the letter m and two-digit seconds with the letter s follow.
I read 4h29
